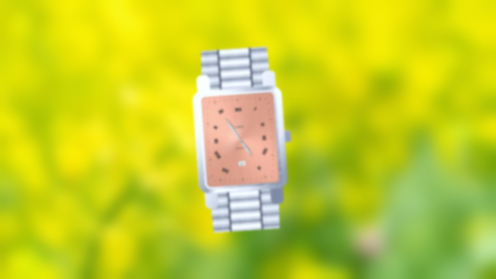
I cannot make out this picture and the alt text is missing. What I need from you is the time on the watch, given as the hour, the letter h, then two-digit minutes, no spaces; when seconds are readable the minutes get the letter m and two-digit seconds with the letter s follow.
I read 4h55
